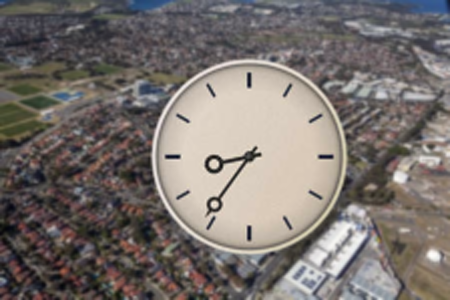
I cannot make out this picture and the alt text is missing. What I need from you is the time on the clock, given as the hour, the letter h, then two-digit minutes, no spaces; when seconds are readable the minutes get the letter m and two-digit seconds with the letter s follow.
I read 8h36
